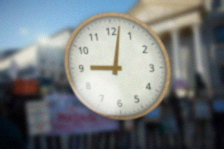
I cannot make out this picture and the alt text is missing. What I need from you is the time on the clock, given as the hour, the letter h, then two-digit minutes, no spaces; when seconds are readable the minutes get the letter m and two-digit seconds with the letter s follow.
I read 9h02
